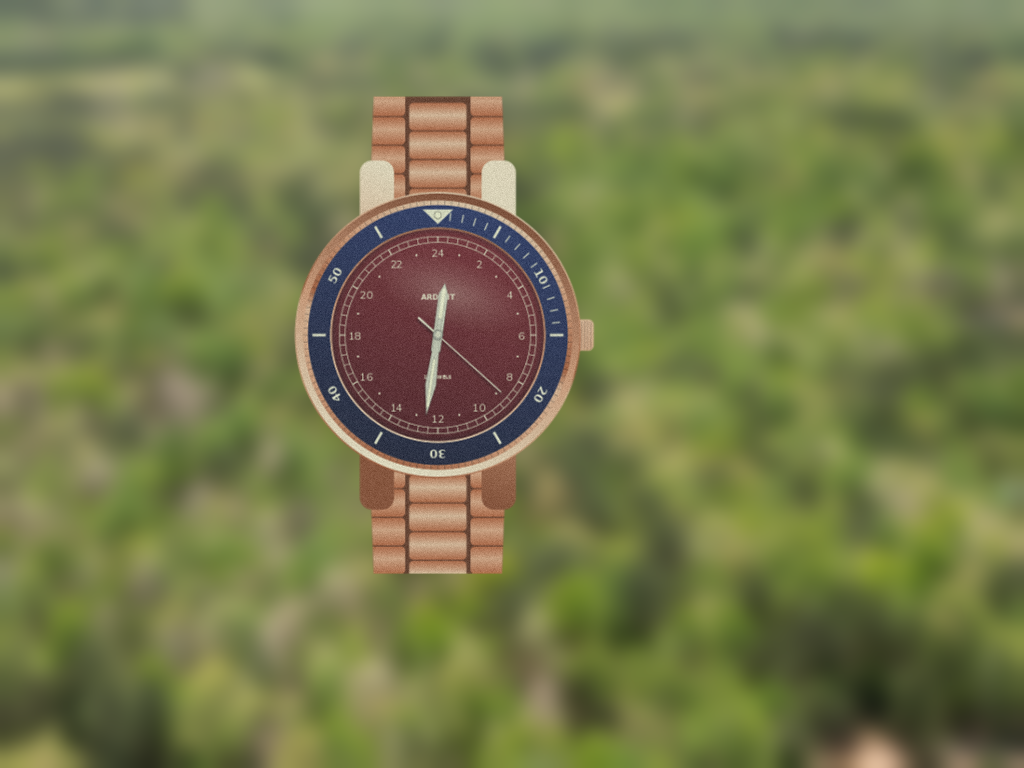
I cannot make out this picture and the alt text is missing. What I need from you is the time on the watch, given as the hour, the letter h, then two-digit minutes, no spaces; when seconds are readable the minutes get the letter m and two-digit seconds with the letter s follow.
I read 0h31m22s
